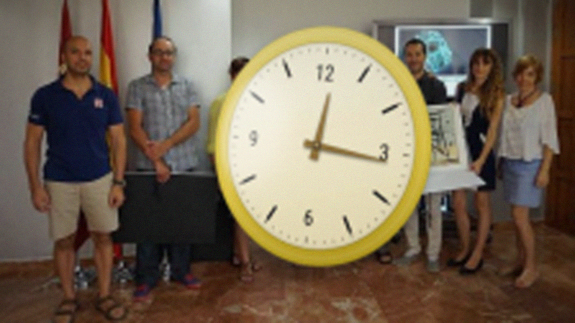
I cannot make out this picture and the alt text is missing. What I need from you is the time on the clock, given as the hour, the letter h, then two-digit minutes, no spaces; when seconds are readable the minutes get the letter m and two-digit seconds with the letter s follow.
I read 12h16
